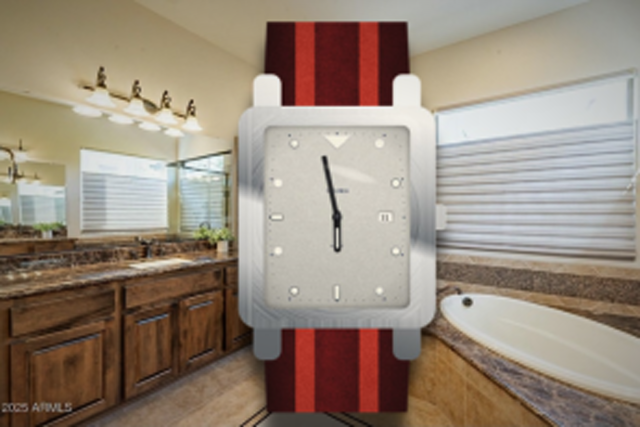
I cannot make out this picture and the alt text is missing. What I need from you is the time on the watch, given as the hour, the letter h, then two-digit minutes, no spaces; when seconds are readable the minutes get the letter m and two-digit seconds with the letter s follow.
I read 5h58
